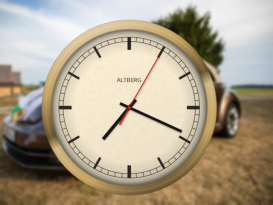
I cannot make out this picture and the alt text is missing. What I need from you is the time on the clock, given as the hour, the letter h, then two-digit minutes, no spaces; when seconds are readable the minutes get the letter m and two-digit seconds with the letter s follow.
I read 7h19m05s
